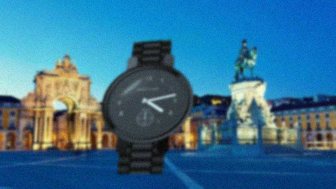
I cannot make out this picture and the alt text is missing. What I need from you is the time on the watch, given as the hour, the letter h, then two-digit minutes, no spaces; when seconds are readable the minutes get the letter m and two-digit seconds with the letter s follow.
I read 4h13
